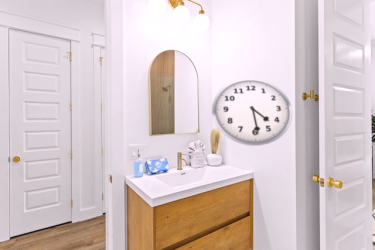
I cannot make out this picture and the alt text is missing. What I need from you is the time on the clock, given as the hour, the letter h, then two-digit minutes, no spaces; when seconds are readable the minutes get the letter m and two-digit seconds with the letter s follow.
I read 4h29
